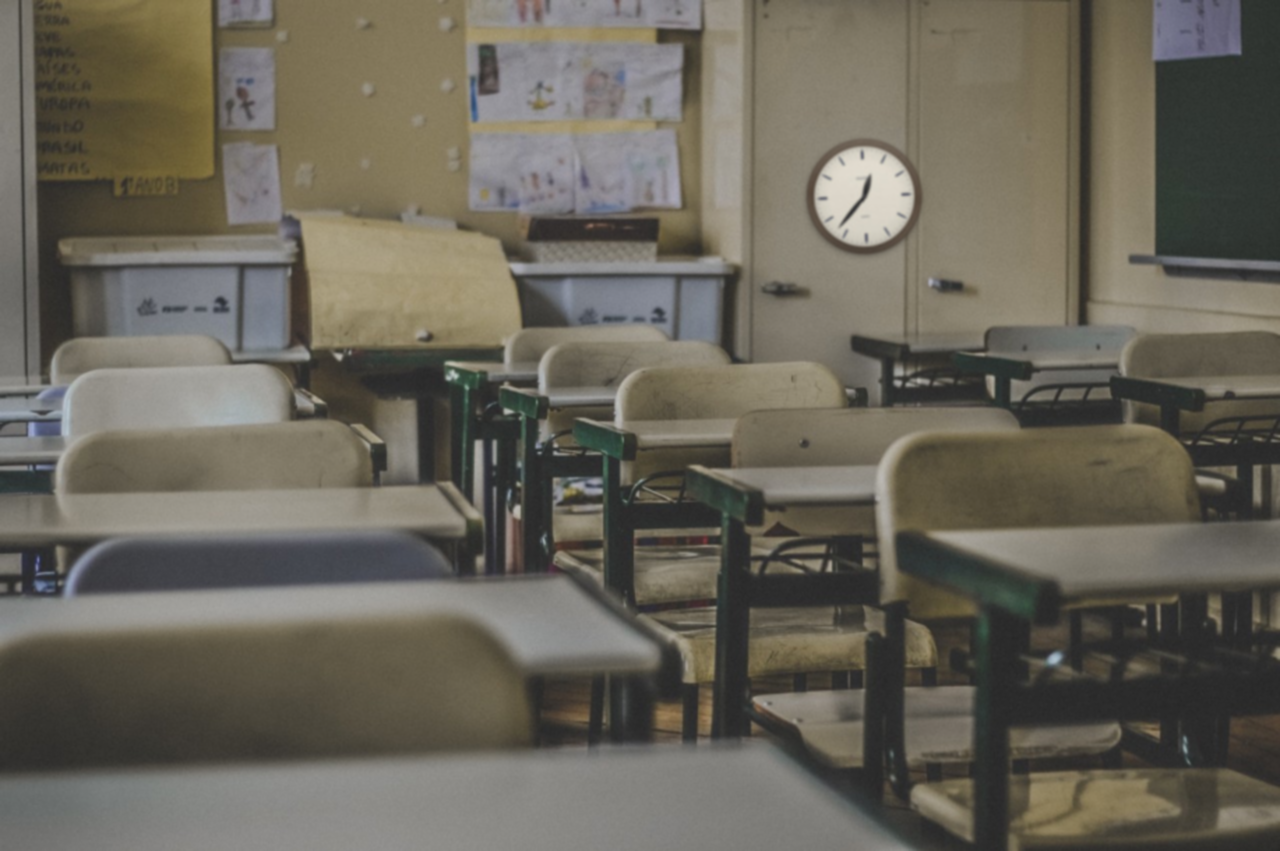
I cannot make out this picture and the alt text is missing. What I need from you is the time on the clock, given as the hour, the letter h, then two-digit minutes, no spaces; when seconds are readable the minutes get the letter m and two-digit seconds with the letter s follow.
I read 12h37
